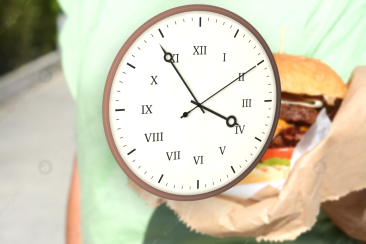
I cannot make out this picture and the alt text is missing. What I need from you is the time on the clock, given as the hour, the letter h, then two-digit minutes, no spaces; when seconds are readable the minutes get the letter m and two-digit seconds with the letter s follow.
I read 3h54m10s
